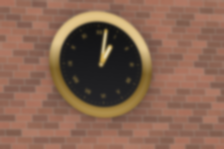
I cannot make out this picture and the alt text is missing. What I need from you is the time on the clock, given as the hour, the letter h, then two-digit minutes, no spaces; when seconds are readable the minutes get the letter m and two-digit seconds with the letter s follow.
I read 1h02
